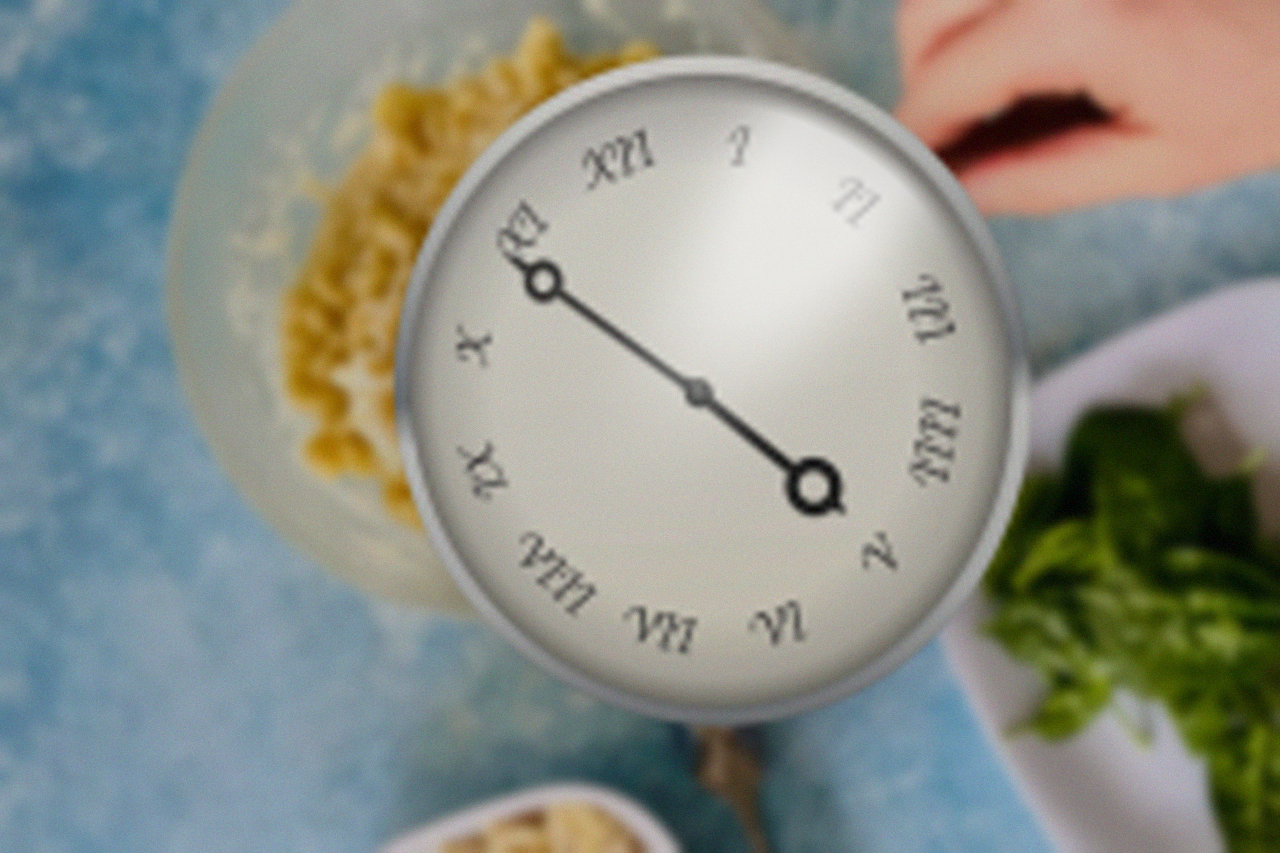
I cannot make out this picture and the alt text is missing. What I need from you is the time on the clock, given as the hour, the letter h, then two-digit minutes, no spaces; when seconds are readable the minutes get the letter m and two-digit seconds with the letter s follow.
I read 4h54
